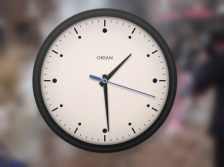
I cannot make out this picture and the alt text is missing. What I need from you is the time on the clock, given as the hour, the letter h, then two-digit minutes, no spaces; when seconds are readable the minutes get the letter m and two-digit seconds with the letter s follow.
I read 1h29m18s
